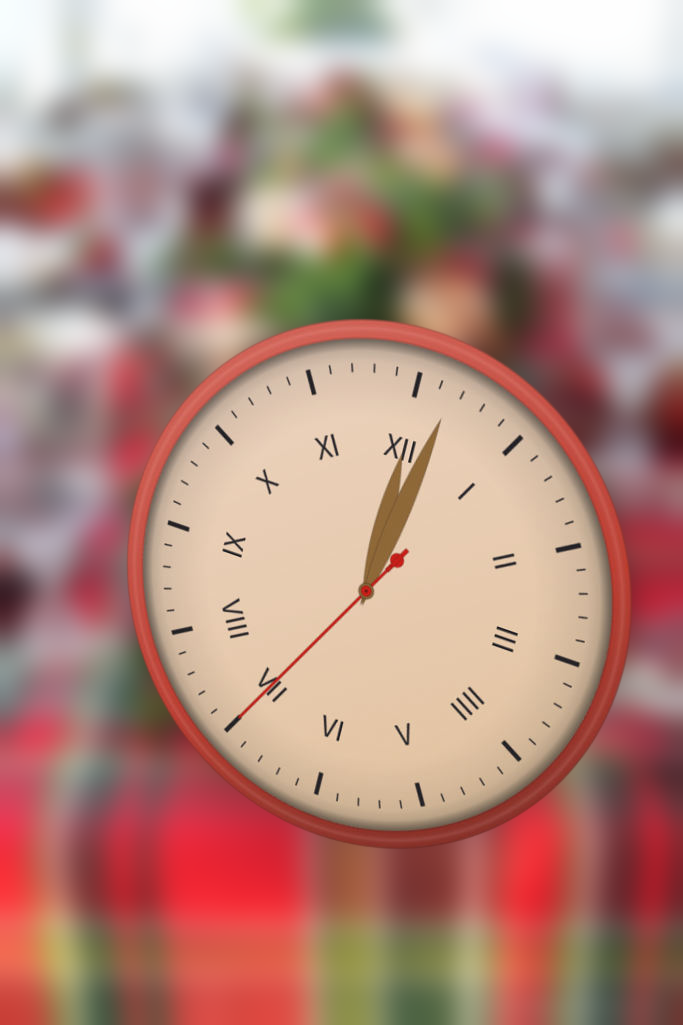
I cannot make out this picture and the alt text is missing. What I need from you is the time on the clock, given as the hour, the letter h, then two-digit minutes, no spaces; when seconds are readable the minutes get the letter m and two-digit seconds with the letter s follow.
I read 12h01m35s
